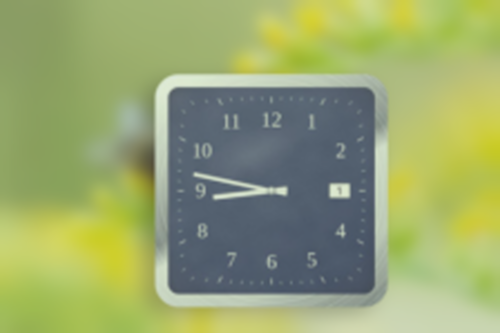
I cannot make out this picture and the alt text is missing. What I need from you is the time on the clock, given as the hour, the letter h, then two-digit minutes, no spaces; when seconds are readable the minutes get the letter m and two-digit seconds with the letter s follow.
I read 8h47
